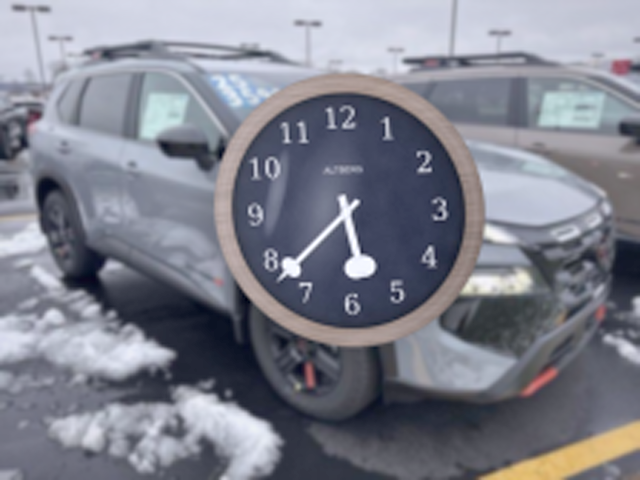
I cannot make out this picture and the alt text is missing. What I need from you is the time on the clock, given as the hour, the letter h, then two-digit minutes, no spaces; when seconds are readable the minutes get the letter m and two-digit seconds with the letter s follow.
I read 5h38
